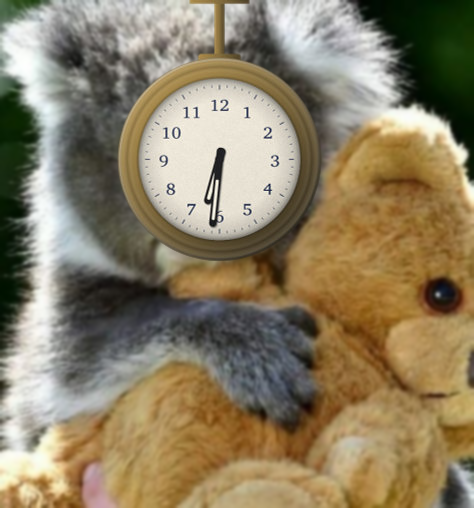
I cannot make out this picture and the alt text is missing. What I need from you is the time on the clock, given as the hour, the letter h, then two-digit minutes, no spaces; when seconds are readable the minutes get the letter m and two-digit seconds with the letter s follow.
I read 6h31
